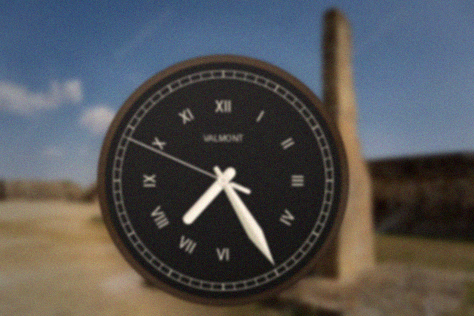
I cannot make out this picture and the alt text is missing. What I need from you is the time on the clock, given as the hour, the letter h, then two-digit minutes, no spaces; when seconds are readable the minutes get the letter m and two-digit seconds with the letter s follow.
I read 7h24m49s
